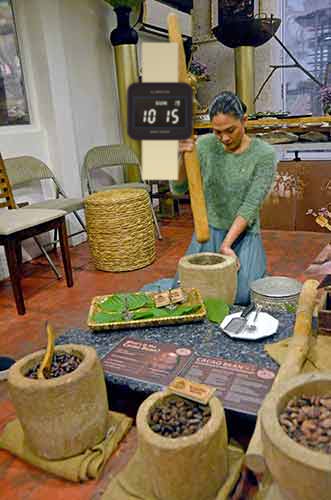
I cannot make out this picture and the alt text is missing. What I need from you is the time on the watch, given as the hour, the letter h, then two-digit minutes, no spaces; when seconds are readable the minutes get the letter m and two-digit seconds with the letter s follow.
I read 10h15
